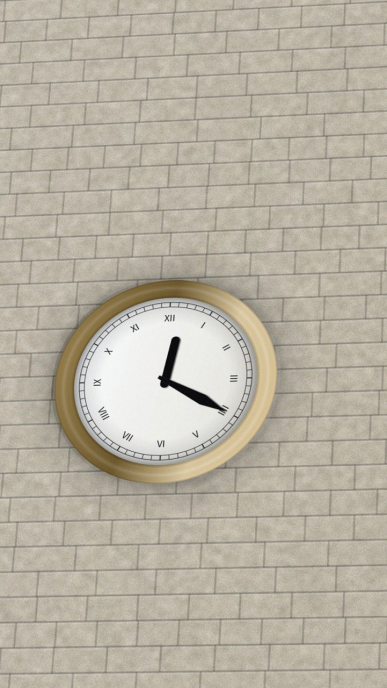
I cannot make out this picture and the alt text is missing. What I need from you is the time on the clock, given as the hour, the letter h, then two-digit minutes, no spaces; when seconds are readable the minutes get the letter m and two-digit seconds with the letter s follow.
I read 12h20
